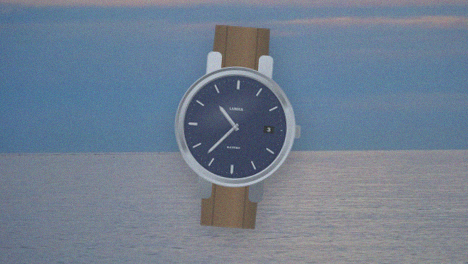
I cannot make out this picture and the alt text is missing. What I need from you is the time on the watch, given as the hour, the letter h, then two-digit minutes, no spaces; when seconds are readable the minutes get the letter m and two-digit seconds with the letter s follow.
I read 10h37
